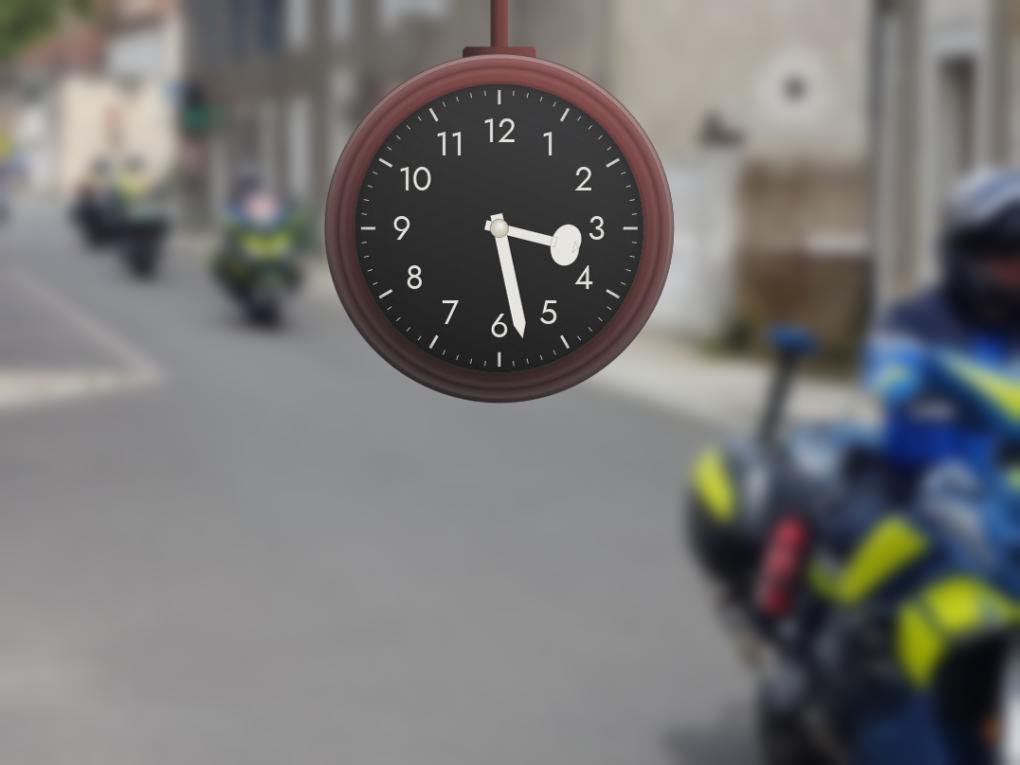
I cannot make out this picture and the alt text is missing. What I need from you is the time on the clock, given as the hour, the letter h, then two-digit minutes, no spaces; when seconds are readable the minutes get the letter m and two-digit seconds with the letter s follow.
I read 3h28
